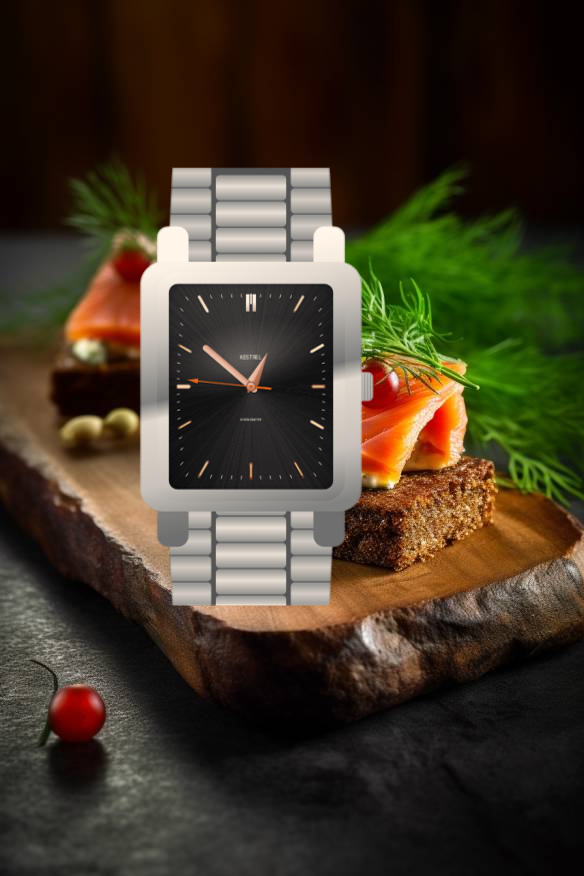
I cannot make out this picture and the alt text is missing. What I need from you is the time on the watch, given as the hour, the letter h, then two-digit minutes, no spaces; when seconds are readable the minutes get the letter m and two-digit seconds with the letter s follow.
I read 12h51m46s
